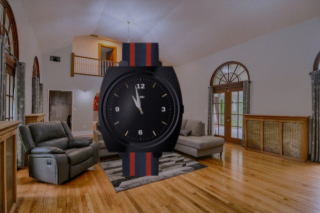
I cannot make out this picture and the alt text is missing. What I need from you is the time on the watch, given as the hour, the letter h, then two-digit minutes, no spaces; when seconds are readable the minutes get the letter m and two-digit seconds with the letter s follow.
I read 10h58
